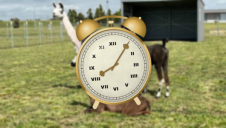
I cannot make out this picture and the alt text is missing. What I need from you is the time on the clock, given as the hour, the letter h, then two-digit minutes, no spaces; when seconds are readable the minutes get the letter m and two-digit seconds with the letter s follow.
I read 8h06
